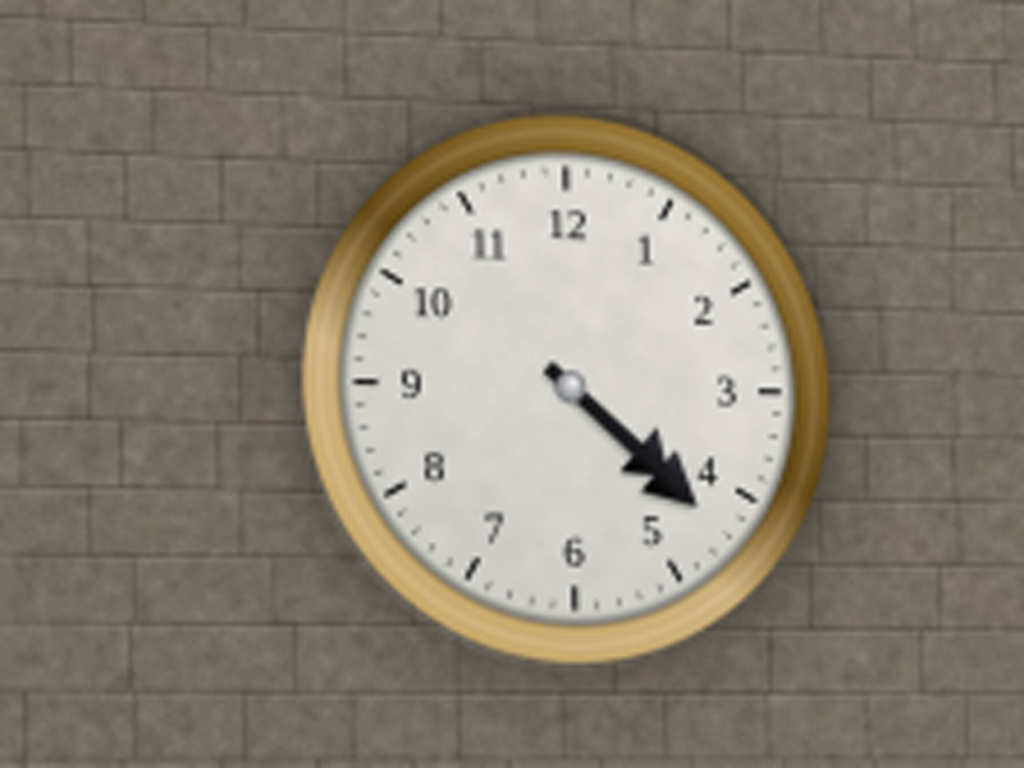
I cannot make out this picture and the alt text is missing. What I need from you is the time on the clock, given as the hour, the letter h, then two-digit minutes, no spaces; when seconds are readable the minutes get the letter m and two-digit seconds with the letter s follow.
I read 4h22
